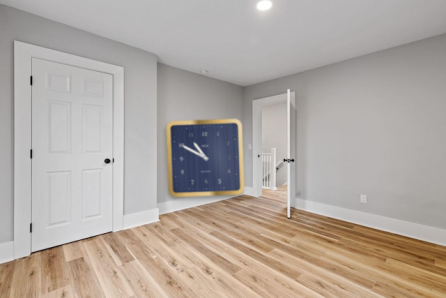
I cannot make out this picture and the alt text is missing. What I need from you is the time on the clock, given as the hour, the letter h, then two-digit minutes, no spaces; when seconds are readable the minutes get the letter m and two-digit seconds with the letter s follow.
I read 10h50
